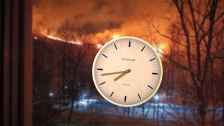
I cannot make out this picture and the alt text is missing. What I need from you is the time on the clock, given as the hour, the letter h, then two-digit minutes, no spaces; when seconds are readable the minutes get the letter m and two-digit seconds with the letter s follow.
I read 7h43
